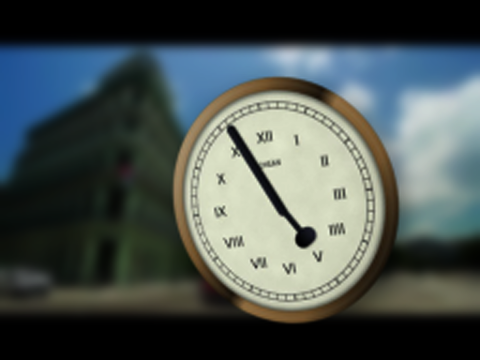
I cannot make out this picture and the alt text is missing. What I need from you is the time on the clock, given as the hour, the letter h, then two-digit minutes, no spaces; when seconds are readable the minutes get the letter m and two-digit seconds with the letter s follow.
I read 4h56
